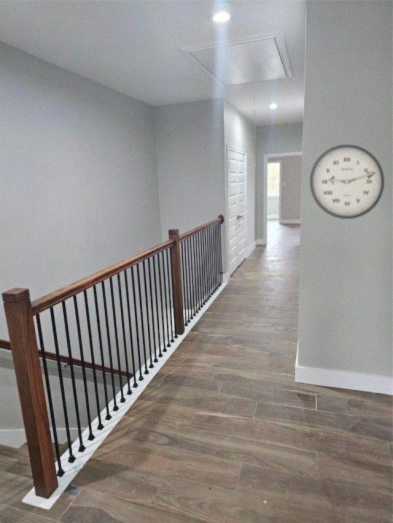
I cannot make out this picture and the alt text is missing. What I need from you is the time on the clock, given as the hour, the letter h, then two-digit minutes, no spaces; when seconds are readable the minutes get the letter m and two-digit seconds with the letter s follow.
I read 9h12
